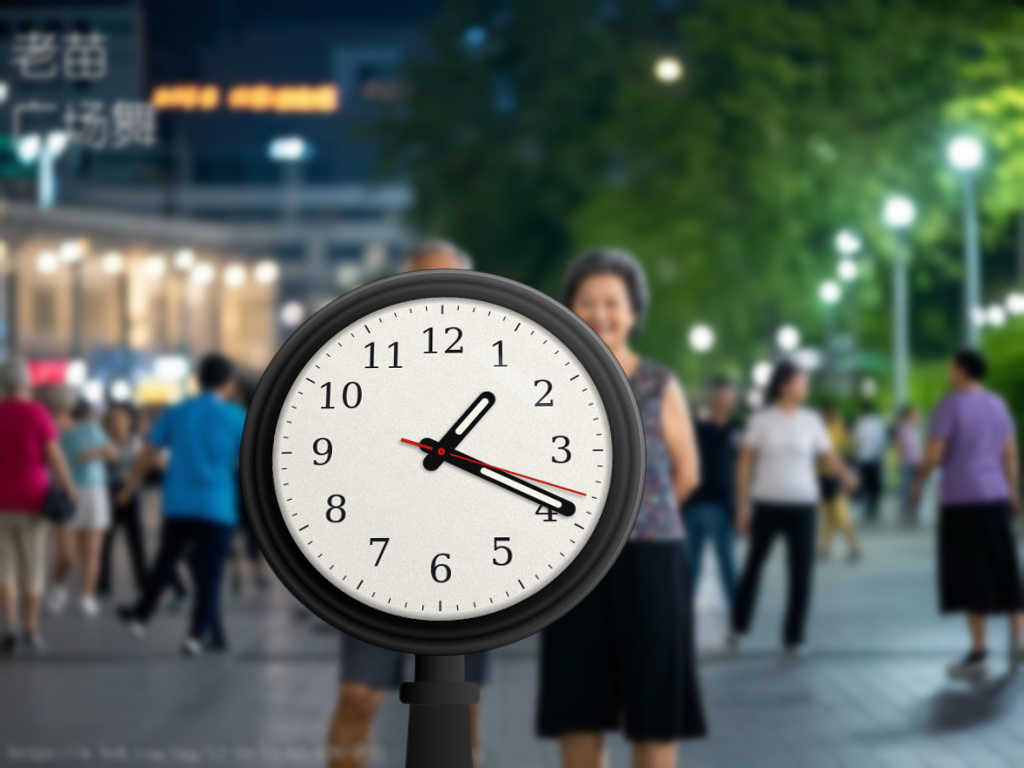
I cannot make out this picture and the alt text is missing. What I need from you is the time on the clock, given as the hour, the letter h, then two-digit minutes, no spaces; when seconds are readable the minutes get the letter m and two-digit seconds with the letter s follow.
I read 1h19m18s
